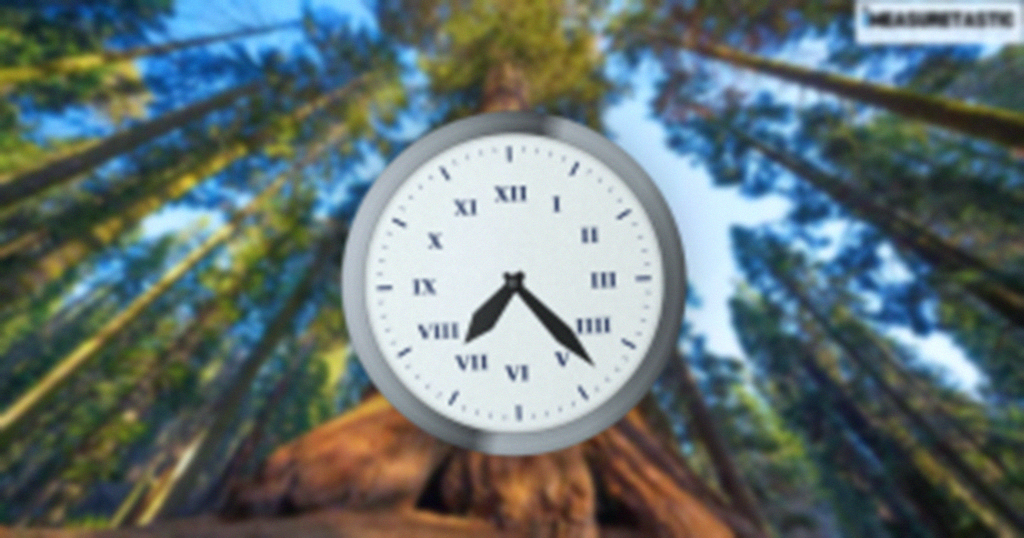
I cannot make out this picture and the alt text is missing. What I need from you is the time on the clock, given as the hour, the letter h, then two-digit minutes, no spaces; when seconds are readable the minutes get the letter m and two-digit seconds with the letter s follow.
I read 7h23
